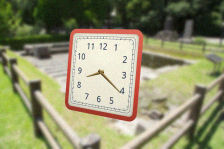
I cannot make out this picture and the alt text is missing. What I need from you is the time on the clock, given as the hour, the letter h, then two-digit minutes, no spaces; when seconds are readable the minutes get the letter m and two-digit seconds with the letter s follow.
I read 8h21
